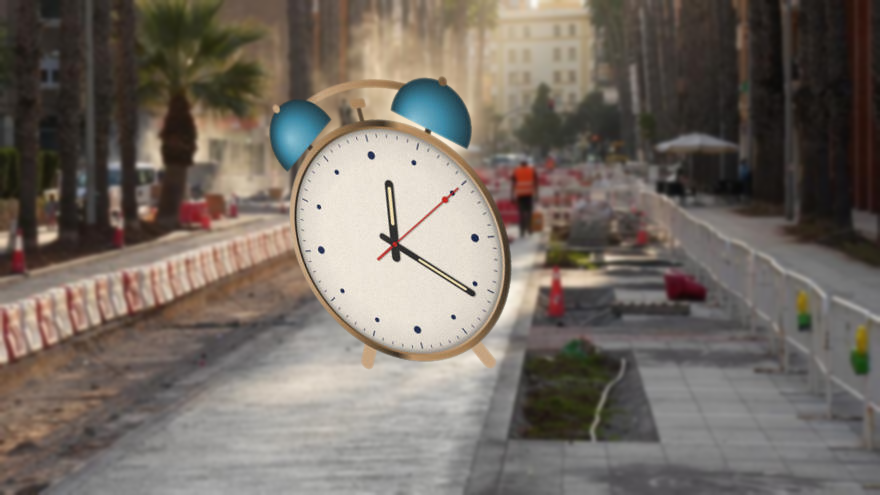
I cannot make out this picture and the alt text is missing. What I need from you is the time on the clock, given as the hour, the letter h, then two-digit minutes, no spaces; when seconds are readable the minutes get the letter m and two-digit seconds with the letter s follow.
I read 12h21m10s
